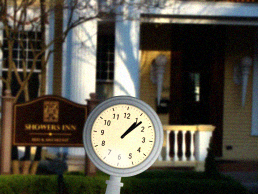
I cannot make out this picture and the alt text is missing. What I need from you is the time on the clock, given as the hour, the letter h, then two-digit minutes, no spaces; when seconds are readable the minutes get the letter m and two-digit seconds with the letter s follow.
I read 1h07
